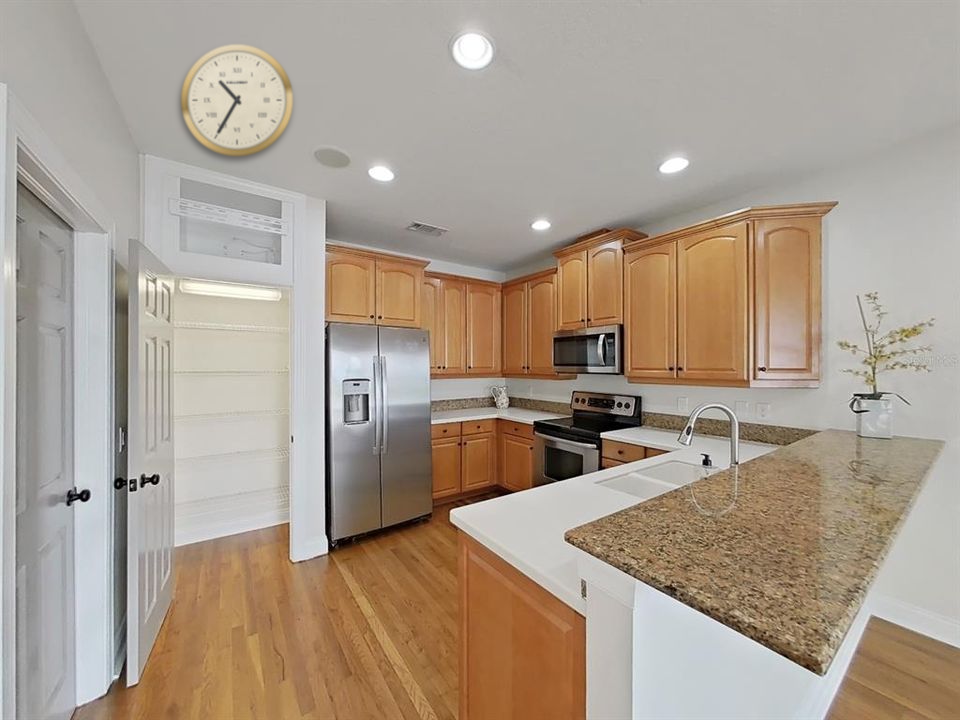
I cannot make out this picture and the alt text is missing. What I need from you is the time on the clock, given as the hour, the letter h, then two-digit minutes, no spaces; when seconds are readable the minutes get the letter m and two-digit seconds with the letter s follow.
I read 10h35
